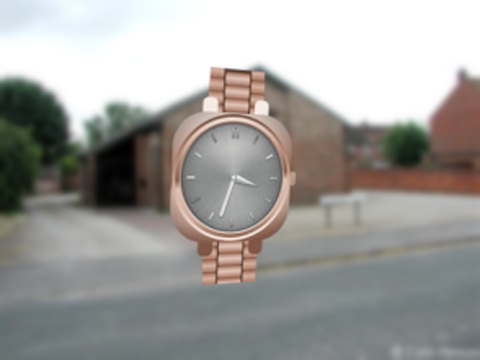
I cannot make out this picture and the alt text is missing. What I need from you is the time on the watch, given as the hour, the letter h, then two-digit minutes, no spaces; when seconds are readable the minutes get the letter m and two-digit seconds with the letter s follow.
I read 3h33
